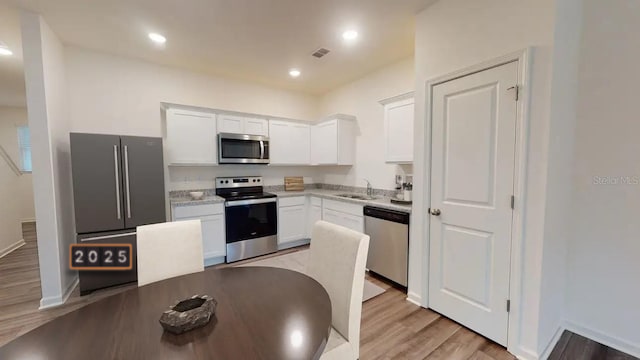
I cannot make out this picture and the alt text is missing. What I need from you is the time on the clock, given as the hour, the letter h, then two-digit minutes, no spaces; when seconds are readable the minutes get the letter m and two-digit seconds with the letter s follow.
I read 20h25
